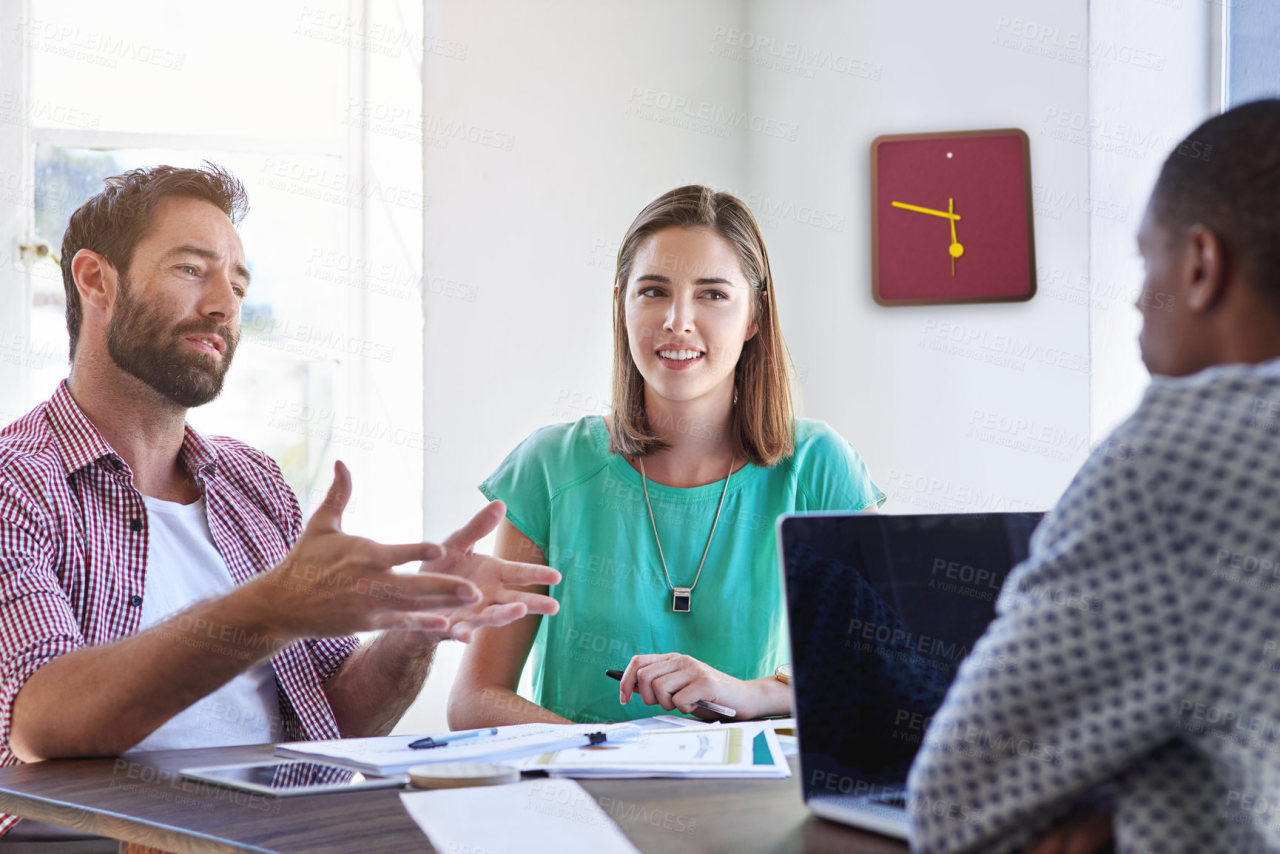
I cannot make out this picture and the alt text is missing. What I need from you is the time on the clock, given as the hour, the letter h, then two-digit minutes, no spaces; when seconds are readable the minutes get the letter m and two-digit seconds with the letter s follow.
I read 5h47m30s
